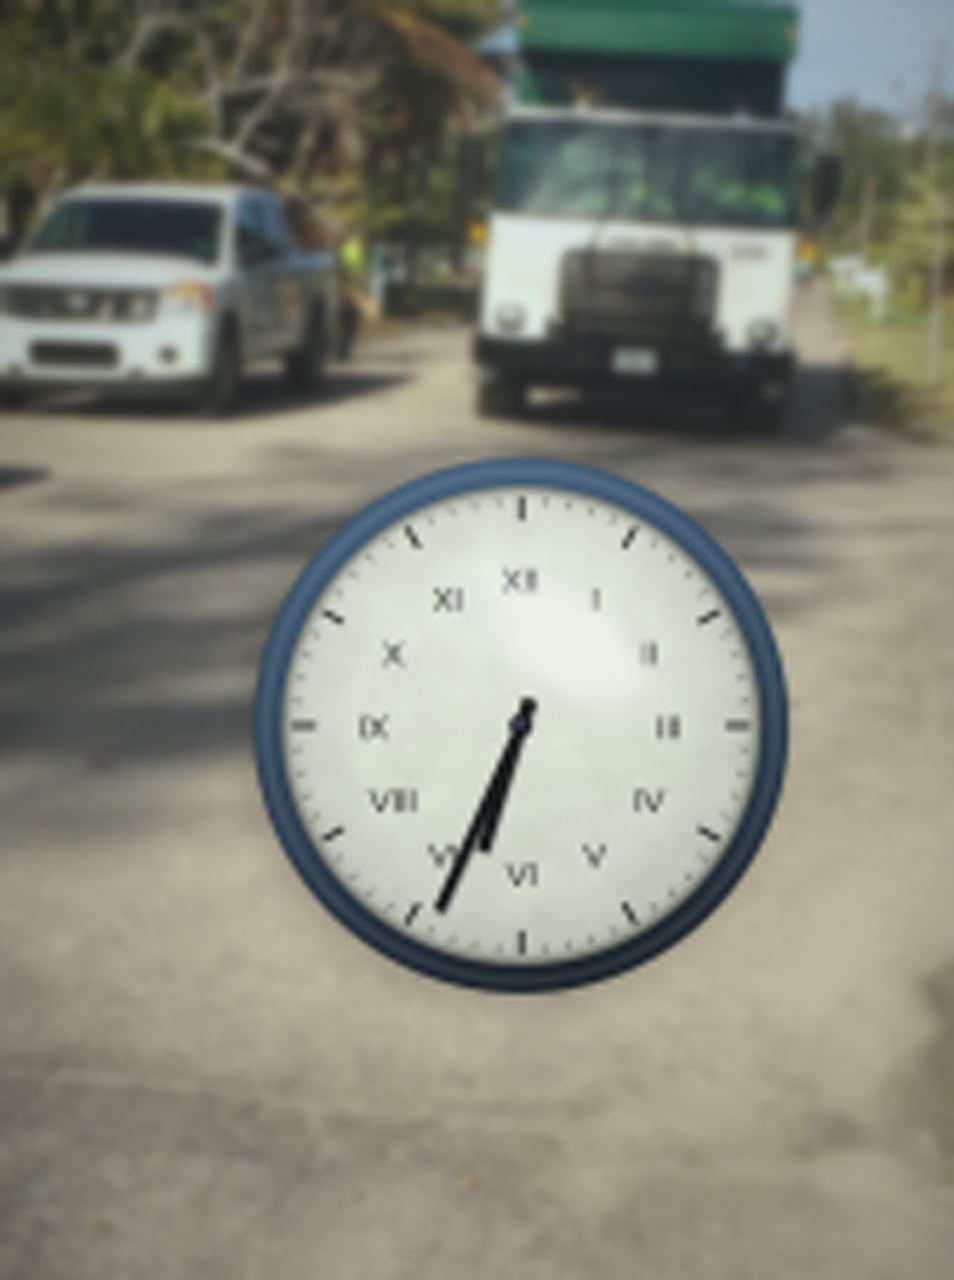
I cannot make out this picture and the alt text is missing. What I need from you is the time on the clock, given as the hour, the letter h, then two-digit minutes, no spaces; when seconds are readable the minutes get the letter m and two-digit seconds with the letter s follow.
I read 6h34
